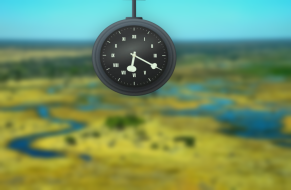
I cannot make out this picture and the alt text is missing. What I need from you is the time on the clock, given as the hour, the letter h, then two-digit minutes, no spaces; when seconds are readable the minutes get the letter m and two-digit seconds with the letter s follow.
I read 6h20
